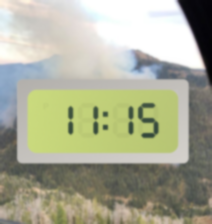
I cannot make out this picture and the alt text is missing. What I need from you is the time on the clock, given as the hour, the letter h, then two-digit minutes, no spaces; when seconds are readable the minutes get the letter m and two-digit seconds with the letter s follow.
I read 11h15
